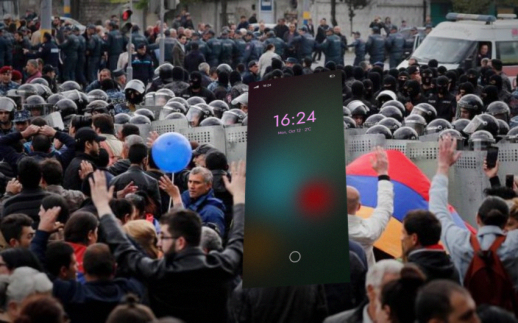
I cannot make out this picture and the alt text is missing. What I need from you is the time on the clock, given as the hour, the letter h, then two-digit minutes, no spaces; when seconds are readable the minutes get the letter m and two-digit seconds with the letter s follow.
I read 16h24
